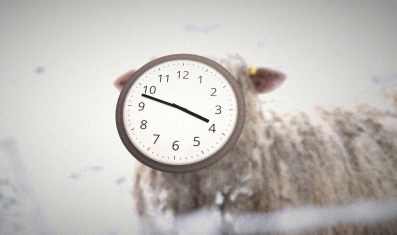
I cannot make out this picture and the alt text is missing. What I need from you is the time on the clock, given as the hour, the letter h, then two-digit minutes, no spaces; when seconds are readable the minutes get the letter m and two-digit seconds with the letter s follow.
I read 3h48
